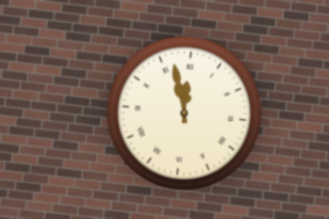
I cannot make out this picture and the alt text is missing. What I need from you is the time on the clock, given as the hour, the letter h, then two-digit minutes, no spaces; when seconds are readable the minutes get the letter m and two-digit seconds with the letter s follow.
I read 11h57
